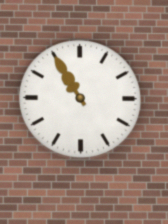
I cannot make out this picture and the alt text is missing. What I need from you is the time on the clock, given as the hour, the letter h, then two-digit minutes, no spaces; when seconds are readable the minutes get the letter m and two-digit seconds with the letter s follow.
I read 10h55
